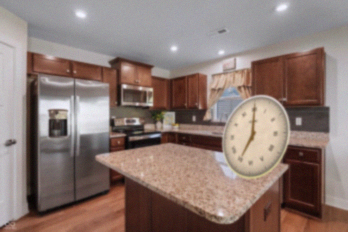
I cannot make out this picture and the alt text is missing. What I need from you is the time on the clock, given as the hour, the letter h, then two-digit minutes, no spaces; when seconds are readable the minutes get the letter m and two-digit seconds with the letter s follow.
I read 7h00
